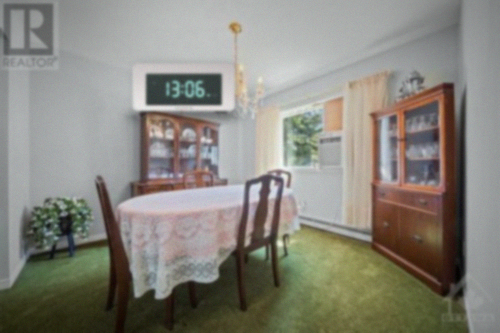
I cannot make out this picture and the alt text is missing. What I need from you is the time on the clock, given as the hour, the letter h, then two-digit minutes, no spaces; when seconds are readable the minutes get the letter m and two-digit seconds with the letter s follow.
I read 13h06
